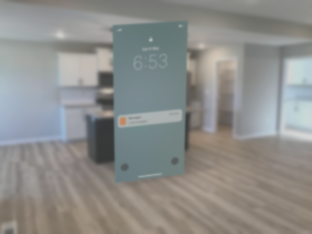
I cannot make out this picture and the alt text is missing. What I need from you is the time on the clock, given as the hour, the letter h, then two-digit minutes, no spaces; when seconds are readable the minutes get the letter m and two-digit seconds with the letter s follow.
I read 6h53
